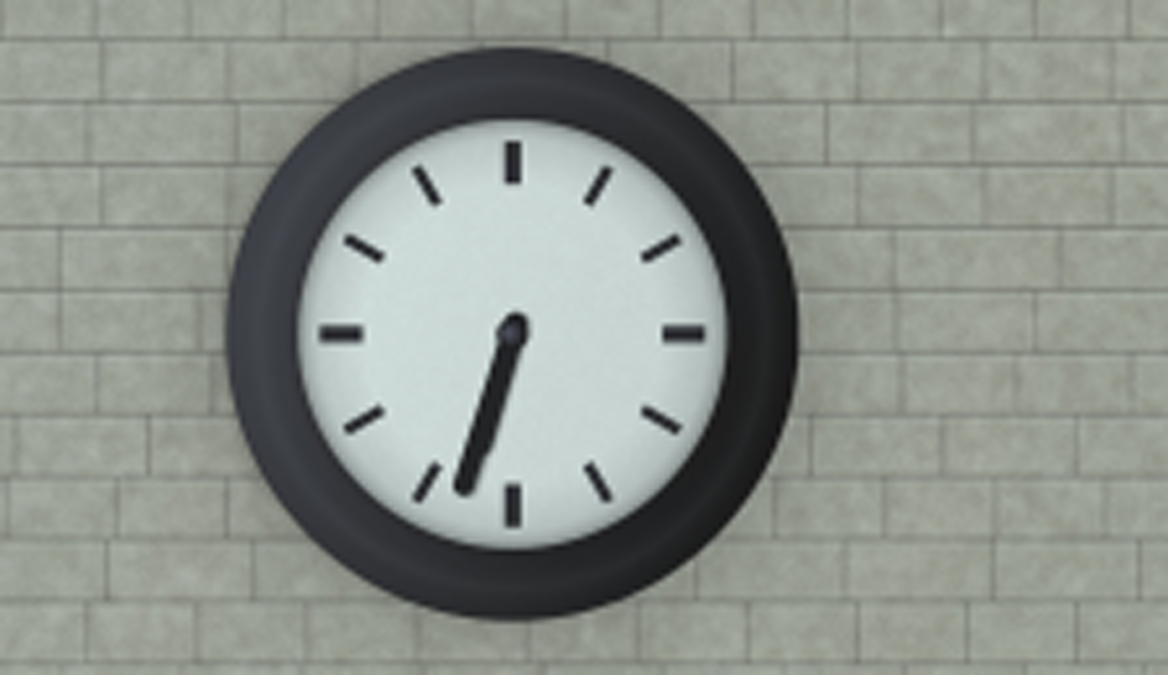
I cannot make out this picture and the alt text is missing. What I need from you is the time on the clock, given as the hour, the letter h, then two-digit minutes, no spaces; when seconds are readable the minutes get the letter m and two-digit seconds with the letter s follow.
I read 6h33
